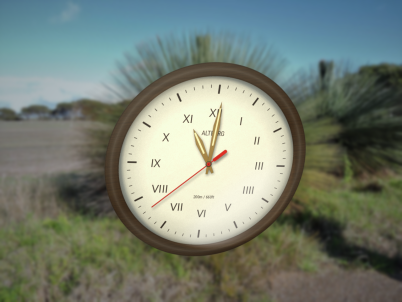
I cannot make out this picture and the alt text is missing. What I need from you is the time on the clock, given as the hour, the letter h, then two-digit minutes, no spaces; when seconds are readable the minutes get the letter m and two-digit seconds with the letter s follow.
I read 11h00m38s
